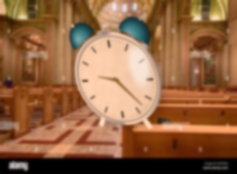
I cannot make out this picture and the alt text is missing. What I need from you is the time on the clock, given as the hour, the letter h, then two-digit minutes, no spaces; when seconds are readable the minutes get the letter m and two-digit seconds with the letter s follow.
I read 9h23
